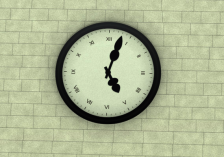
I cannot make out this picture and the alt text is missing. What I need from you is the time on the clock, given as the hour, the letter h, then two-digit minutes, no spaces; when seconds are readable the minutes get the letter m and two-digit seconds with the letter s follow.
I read 5h03
